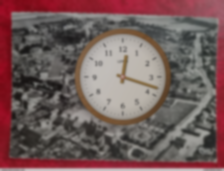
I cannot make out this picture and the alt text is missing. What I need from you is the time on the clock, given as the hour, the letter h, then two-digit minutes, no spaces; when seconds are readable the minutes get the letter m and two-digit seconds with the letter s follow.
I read 12h18
